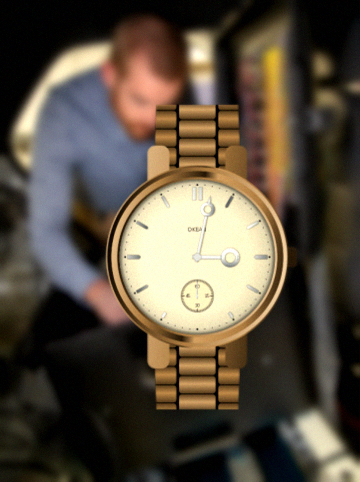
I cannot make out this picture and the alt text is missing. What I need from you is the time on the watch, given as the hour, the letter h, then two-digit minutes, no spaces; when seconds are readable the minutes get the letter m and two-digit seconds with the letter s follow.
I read 3h02
